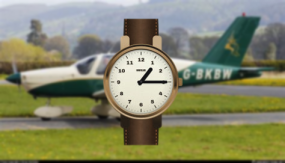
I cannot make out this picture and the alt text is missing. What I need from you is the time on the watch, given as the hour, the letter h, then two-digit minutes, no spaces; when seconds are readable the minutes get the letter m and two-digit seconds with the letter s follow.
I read 1h15
